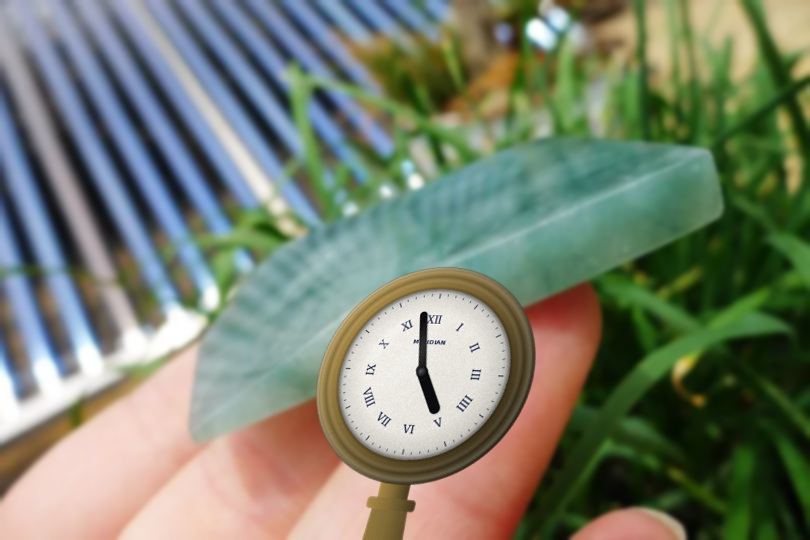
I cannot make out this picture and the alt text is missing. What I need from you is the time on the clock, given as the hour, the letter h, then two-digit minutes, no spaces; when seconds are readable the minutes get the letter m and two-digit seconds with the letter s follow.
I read 4h58
